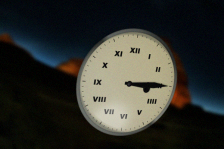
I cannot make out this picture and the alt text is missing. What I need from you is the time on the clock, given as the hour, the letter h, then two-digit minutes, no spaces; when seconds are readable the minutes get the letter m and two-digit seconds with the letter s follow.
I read 3h15
